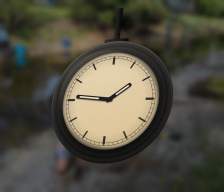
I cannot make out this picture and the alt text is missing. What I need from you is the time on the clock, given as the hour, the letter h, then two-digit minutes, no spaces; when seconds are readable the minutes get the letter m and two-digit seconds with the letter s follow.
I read 1h46
